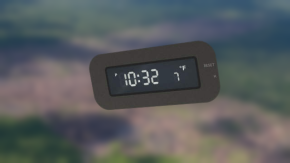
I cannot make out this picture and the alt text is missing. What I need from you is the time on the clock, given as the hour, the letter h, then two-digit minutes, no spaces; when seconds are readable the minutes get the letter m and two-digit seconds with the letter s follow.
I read 10h32
